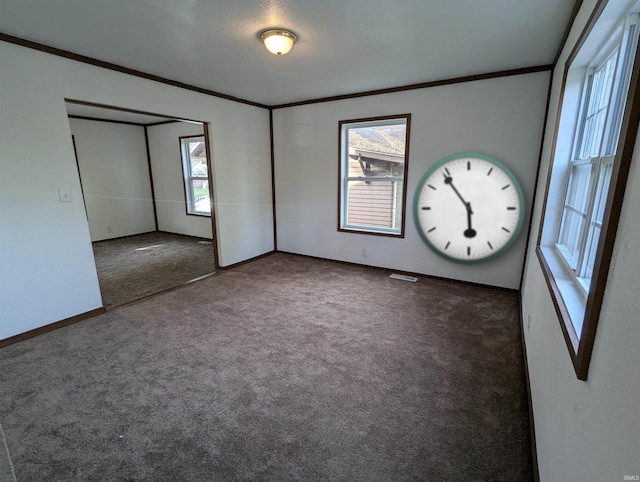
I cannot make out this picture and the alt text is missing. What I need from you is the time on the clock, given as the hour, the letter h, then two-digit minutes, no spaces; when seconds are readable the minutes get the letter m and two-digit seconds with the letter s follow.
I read 5h54
